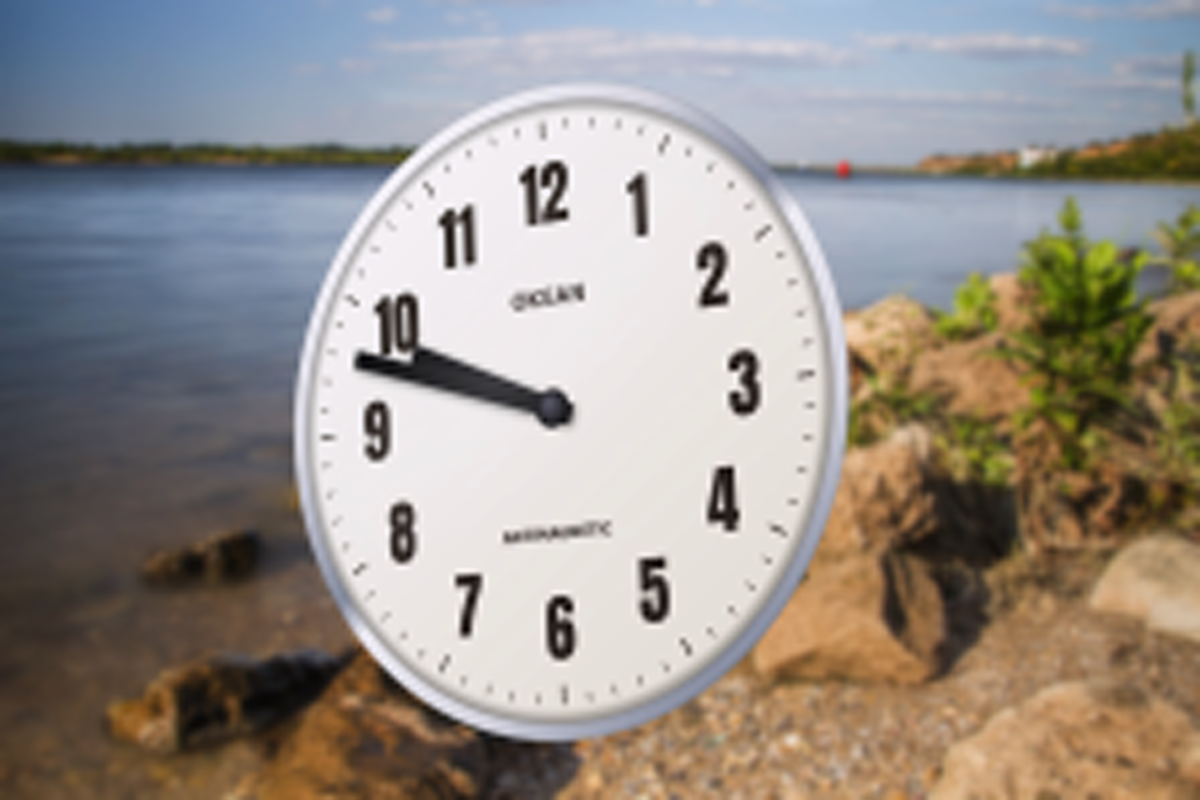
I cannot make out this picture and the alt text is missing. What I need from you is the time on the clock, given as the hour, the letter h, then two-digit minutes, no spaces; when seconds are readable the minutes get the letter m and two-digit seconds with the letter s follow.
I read 9h48
